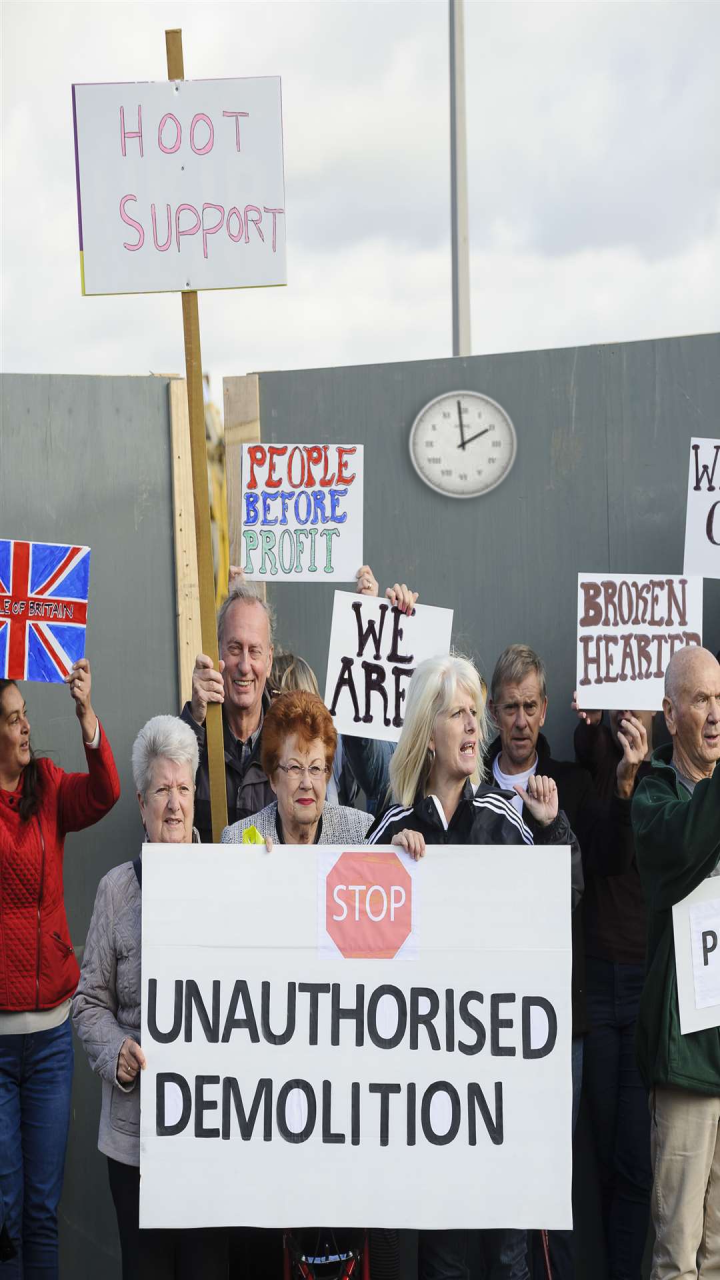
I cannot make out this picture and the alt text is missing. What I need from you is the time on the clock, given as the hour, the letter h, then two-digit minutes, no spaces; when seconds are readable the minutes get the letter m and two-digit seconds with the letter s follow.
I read 1h59
